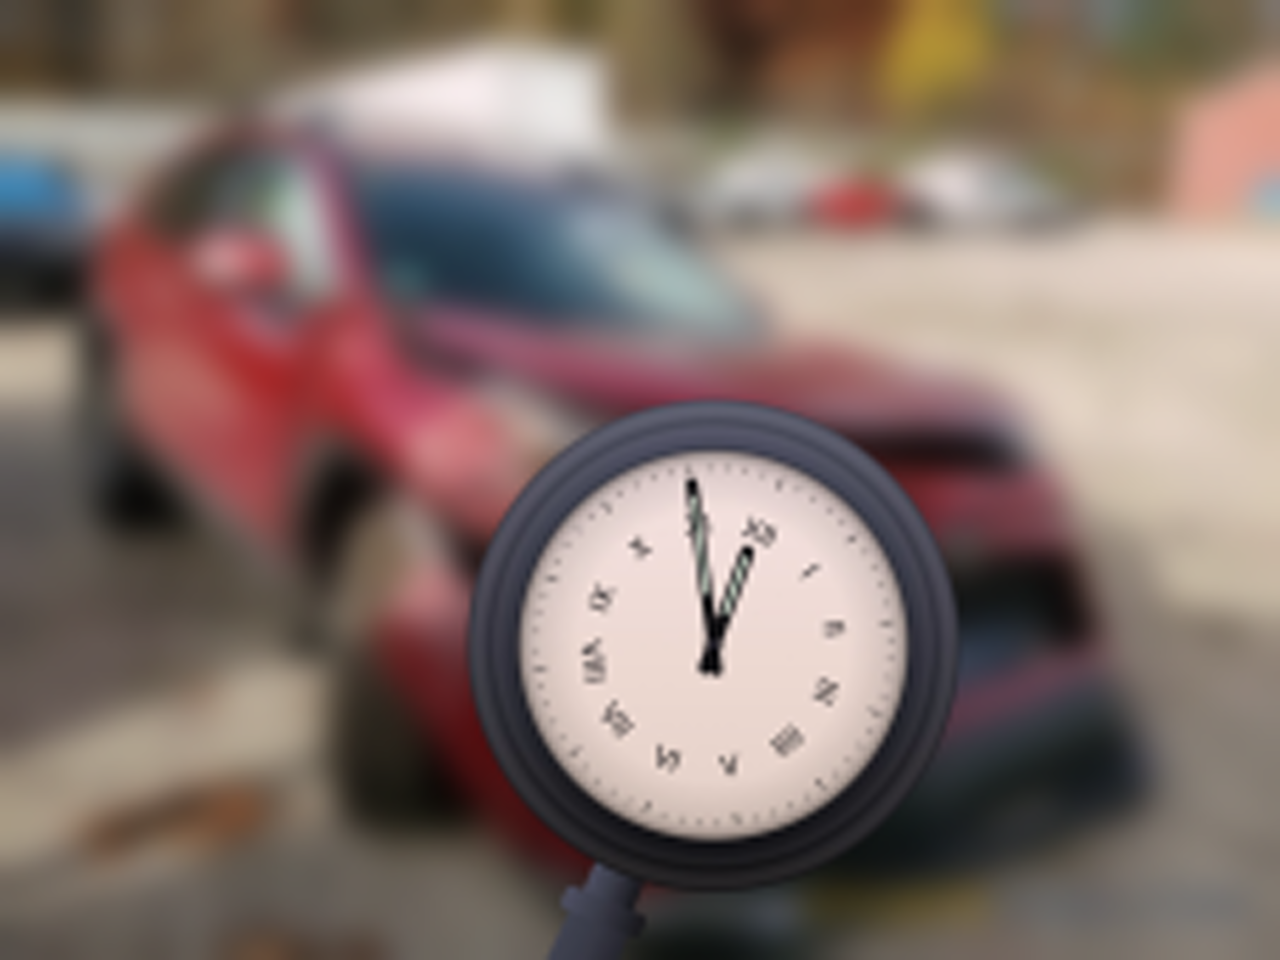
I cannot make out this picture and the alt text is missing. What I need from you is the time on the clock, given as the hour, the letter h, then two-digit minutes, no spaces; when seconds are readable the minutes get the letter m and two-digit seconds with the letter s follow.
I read 11h55
